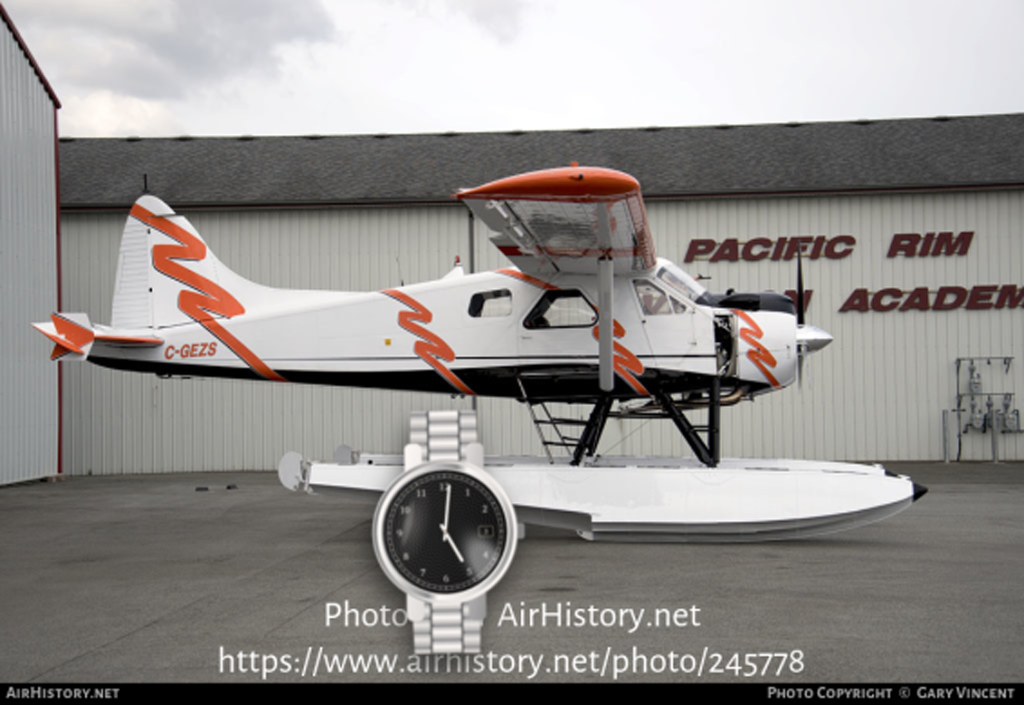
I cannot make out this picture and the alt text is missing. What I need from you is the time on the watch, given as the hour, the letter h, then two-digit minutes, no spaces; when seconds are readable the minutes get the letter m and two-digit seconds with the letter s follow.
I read 5h01
